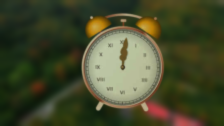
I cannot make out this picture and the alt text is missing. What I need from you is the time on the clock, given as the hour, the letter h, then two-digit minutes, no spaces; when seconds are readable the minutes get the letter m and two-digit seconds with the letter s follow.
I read 12h01
